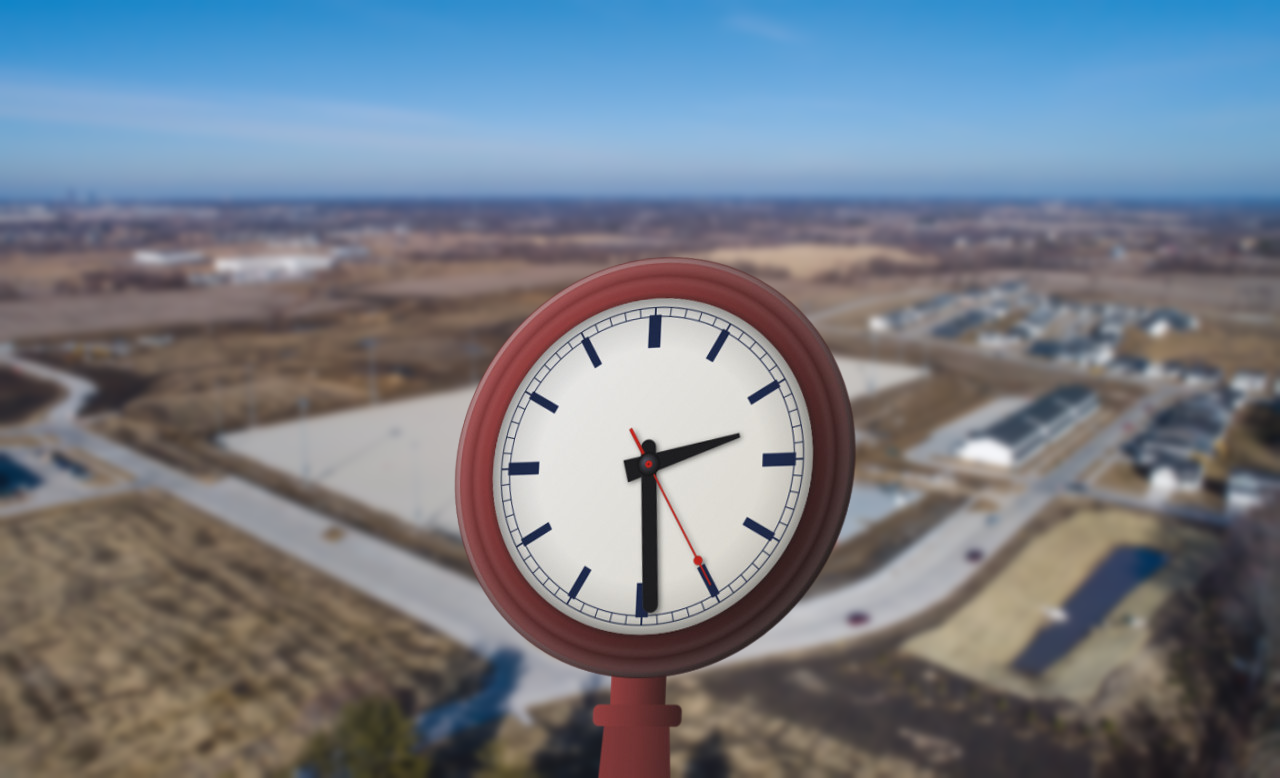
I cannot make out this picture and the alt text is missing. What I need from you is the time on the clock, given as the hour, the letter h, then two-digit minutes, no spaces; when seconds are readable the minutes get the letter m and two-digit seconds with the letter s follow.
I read 2h29m25s
